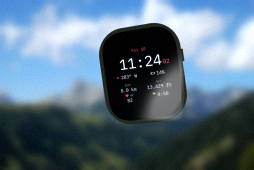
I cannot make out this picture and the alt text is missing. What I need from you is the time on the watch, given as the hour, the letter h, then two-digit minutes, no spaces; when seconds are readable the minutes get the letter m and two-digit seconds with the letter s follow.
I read 11h24
